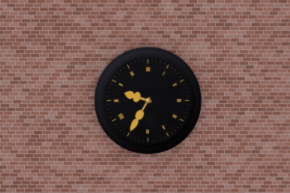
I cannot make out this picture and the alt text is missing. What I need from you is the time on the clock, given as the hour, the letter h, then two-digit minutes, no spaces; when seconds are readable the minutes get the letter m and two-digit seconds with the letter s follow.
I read 9h35
